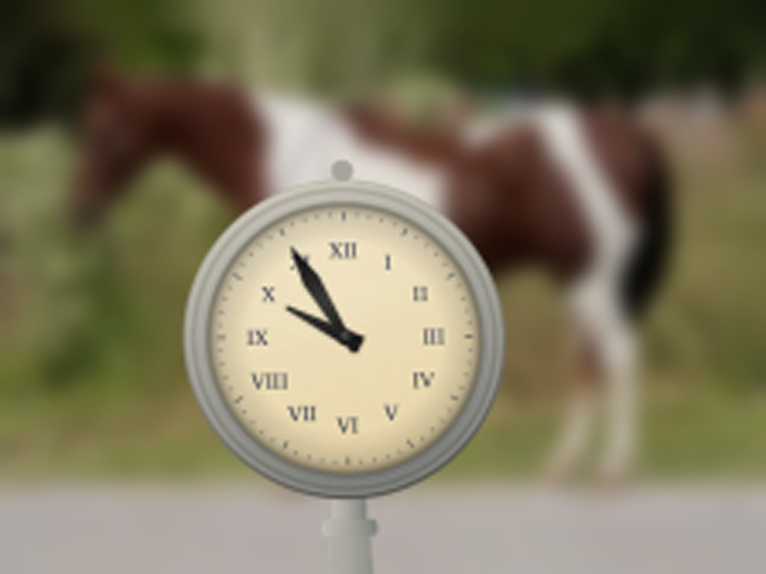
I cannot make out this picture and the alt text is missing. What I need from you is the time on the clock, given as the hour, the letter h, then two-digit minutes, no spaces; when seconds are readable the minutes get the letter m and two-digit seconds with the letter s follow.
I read 9h55
